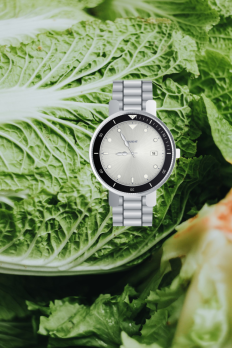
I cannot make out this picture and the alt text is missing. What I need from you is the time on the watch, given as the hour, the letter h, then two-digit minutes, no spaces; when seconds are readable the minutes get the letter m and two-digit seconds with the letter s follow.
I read 8h55
